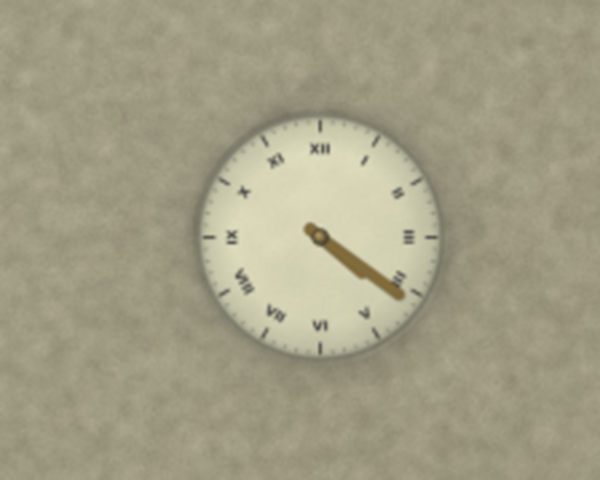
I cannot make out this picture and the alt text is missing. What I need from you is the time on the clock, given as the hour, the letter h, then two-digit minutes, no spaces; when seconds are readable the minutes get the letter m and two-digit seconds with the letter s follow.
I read 4h21
